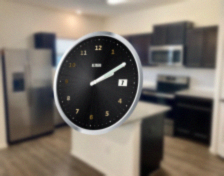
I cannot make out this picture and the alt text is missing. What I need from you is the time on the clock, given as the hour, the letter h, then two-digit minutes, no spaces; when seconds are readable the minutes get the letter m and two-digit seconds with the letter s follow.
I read 2h10
